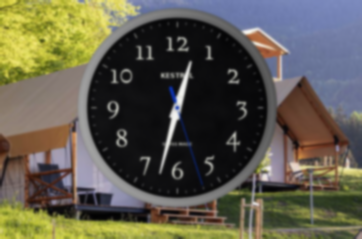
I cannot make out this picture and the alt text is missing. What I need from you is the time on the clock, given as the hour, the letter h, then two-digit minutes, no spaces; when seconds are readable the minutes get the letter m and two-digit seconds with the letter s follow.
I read 12h32m27s
